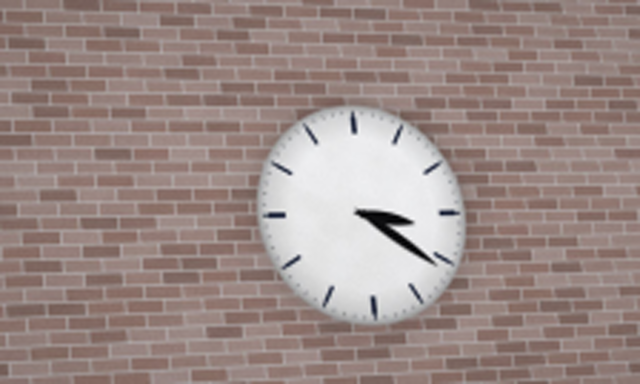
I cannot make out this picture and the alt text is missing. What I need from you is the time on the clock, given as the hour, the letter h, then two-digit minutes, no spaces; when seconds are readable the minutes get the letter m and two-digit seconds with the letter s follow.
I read 3h21
